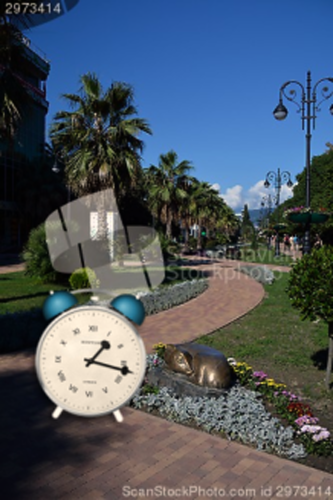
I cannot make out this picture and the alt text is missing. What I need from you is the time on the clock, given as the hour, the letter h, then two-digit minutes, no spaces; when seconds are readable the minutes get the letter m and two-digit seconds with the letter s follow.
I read 1h17
